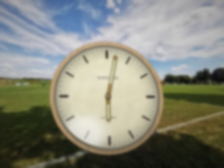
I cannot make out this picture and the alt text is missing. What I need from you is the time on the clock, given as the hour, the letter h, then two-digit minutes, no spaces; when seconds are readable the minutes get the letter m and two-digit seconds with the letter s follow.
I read 6h02
